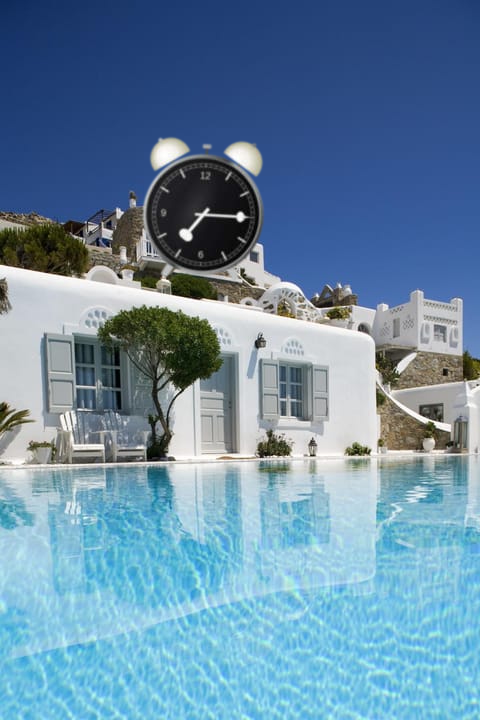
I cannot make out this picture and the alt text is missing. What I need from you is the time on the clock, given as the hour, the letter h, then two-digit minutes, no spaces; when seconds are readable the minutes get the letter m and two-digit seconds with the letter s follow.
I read 7h15
